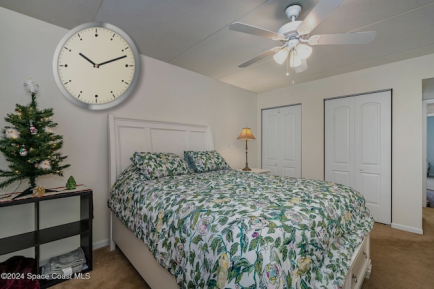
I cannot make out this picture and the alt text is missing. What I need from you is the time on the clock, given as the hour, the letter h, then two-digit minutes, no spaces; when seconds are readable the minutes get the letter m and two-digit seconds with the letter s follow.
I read 10h12
